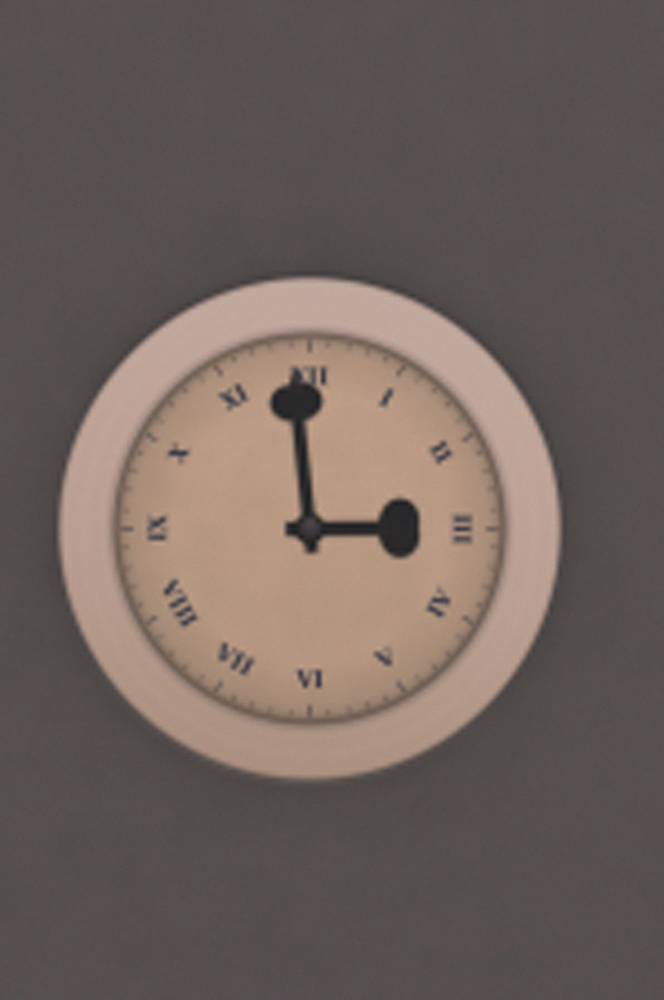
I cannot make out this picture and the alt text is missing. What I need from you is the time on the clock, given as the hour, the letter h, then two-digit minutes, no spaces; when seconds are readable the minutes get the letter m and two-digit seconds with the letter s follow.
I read 2h59
